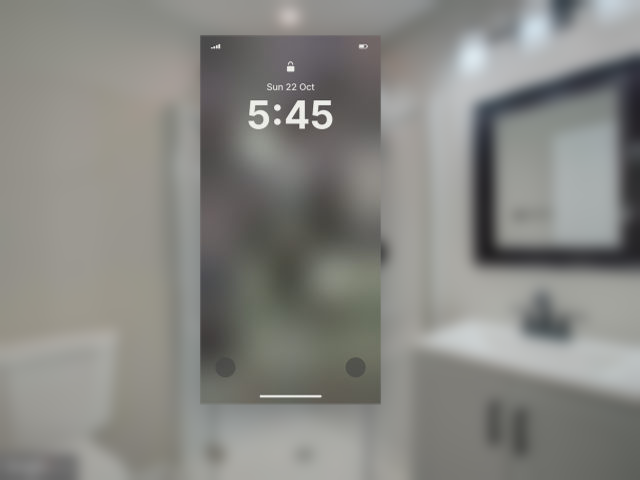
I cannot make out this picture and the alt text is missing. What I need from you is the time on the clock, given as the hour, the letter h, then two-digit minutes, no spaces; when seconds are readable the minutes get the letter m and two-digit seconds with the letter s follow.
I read 5h45
